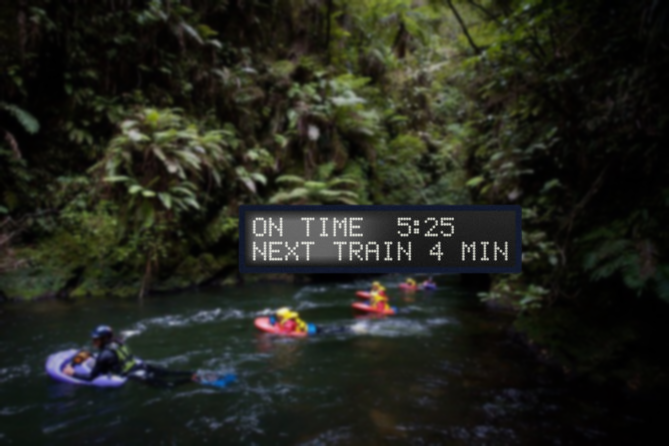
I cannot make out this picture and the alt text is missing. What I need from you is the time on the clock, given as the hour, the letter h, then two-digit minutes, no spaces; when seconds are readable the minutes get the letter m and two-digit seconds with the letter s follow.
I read 5h25
